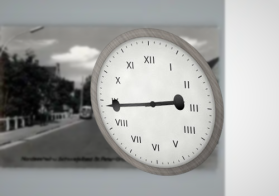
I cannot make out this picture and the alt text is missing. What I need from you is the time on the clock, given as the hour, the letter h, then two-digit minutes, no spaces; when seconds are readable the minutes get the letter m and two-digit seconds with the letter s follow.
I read 2h44
